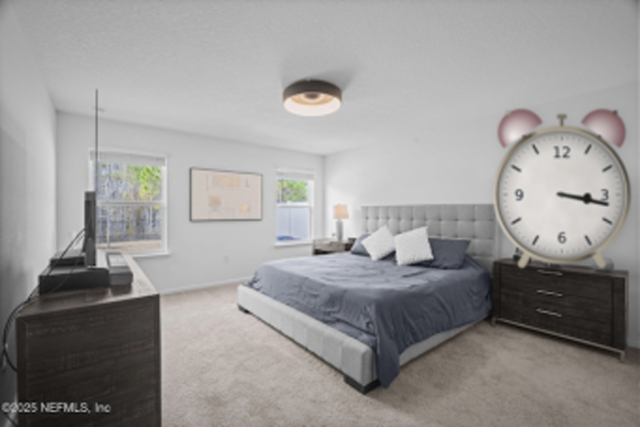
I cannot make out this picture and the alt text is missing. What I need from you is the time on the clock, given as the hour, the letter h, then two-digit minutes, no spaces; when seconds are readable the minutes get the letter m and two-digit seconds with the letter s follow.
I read 3h17
